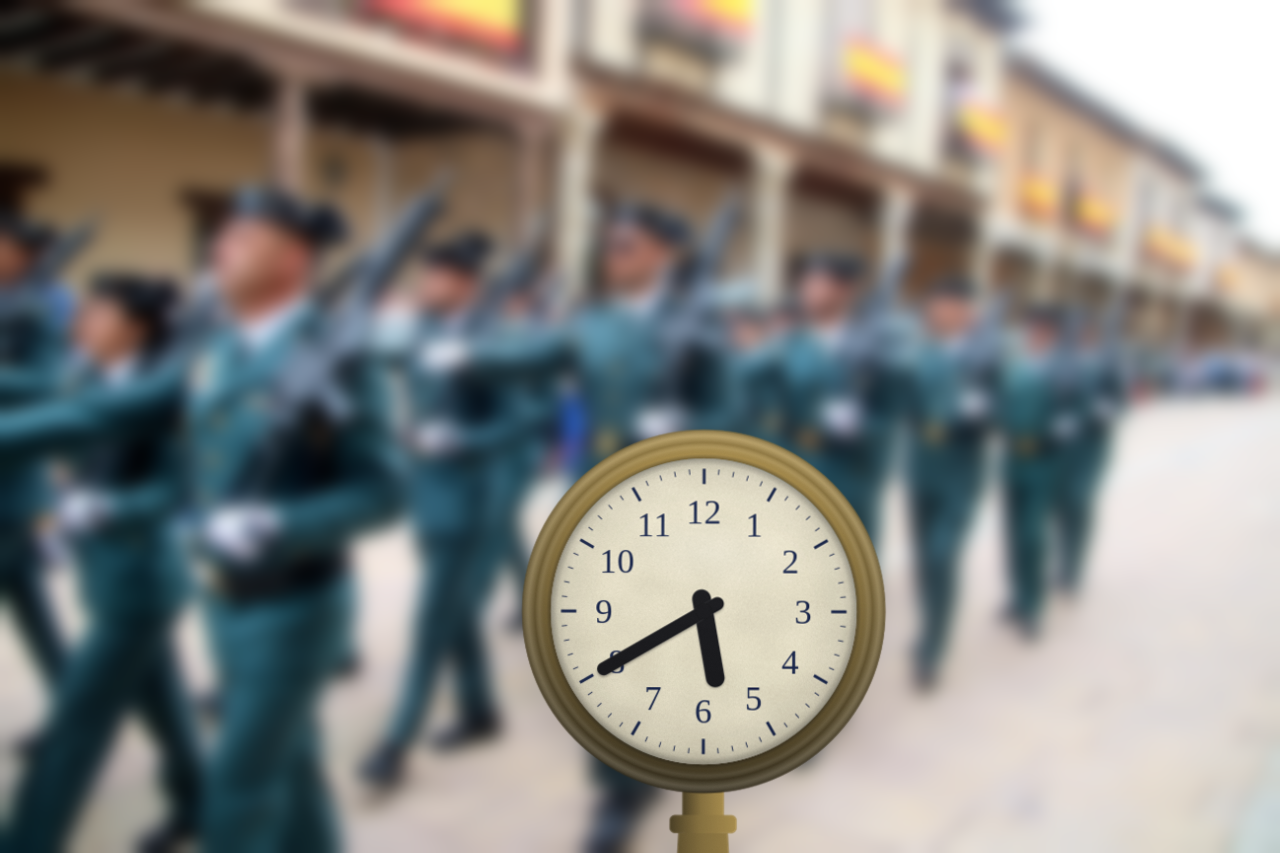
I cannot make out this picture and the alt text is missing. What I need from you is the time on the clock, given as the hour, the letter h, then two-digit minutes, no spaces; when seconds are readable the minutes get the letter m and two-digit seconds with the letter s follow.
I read 5h40
